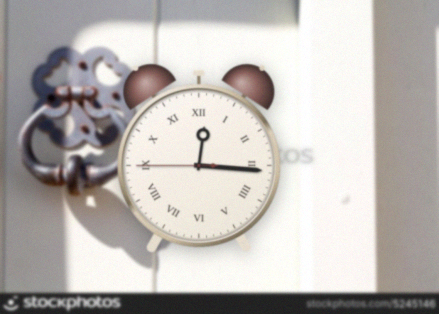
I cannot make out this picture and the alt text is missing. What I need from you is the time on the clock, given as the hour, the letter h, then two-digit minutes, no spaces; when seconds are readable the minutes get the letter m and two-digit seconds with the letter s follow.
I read 12h15m45s
